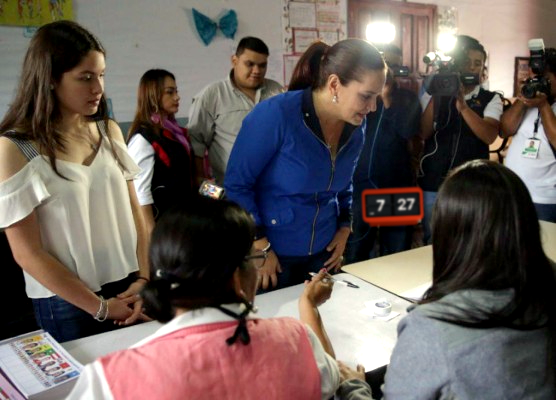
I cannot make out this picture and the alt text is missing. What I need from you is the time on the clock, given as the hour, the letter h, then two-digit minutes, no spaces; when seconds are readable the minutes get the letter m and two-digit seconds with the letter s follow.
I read 7h27
